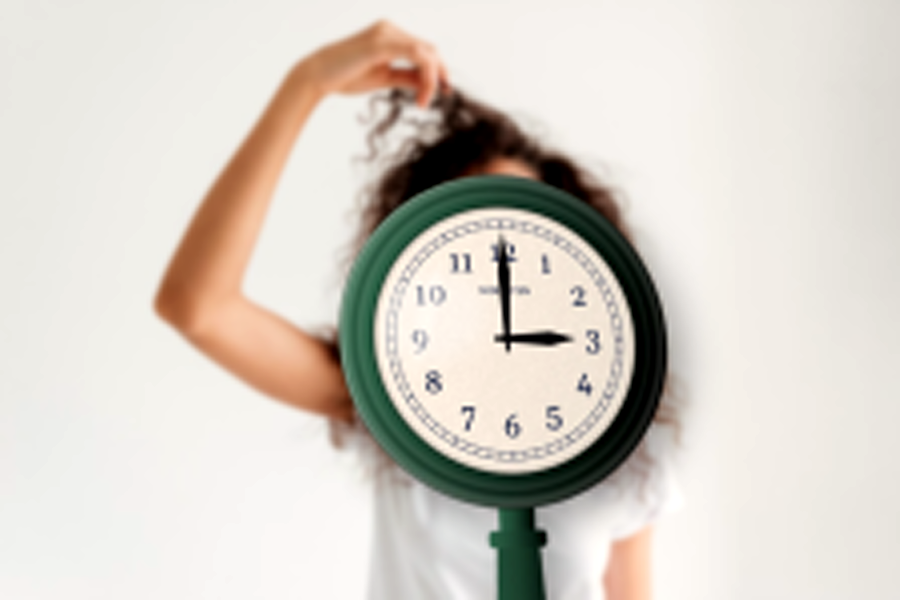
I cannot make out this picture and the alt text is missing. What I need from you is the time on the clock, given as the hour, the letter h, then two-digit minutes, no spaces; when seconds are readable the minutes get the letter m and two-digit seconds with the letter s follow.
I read 3h00
